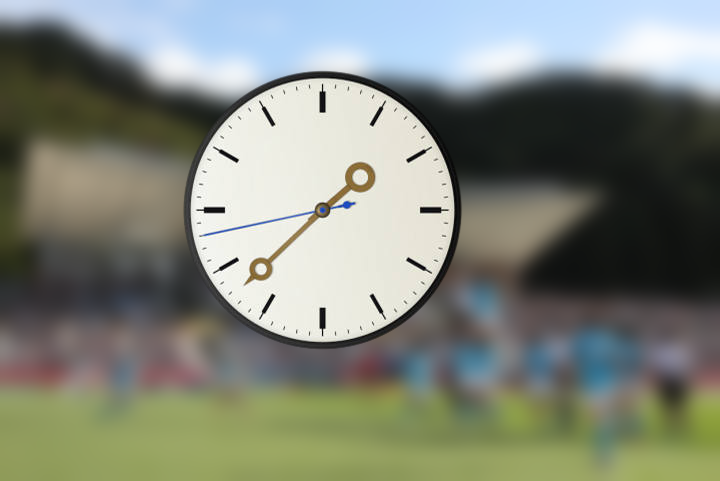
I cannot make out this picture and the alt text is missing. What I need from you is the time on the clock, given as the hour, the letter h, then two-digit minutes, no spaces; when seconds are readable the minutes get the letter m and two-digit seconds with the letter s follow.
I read 1h37m43s
